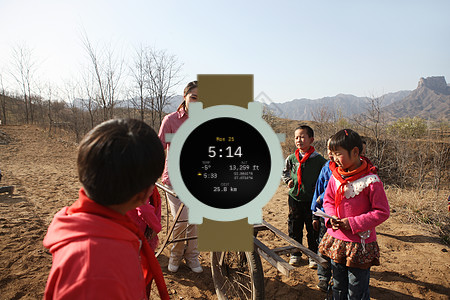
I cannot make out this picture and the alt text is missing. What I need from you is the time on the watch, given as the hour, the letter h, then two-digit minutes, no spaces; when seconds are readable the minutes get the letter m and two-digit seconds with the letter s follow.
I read 5h14
